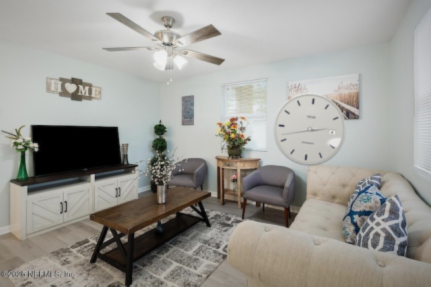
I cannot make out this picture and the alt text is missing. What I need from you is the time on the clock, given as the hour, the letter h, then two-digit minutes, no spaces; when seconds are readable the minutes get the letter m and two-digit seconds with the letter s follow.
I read 2h42
